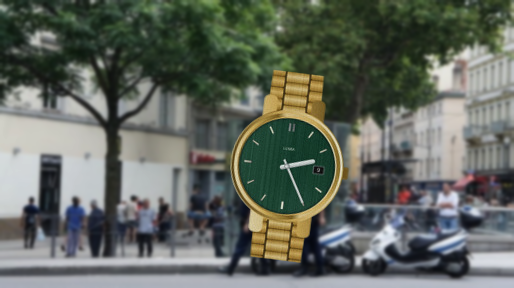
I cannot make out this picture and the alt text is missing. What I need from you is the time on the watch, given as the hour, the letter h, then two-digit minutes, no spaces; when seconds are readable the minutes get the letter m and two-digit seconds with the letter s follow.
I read 2h25
